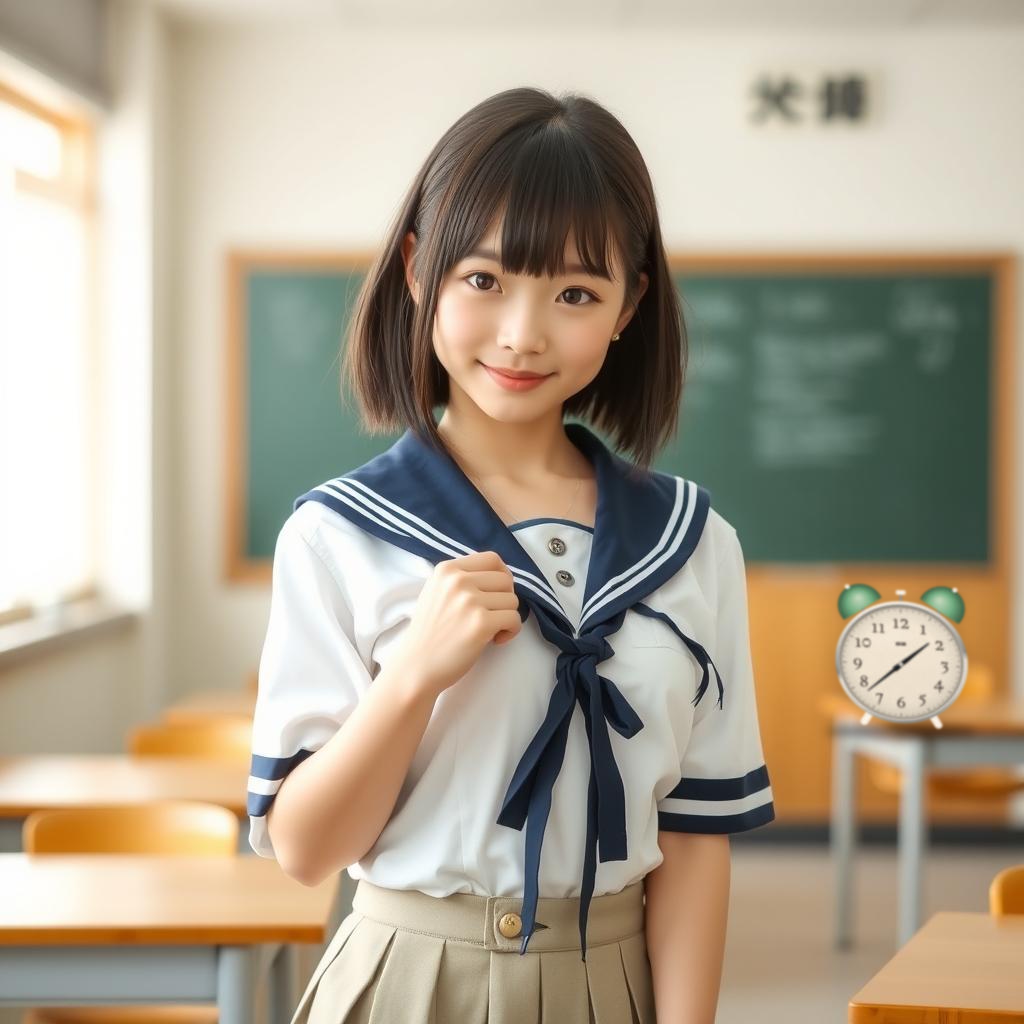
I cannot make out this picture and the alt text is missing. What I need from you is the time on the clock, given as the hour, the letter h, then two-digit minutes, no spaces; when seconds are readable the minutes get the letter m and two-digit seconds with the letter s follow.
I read 1h38
